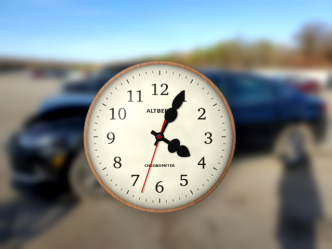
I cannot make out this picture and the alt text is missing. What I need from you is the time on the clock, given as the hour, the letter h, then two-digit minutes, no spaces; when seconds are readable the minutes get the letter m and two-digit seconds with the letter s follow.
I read 4h04m33s
